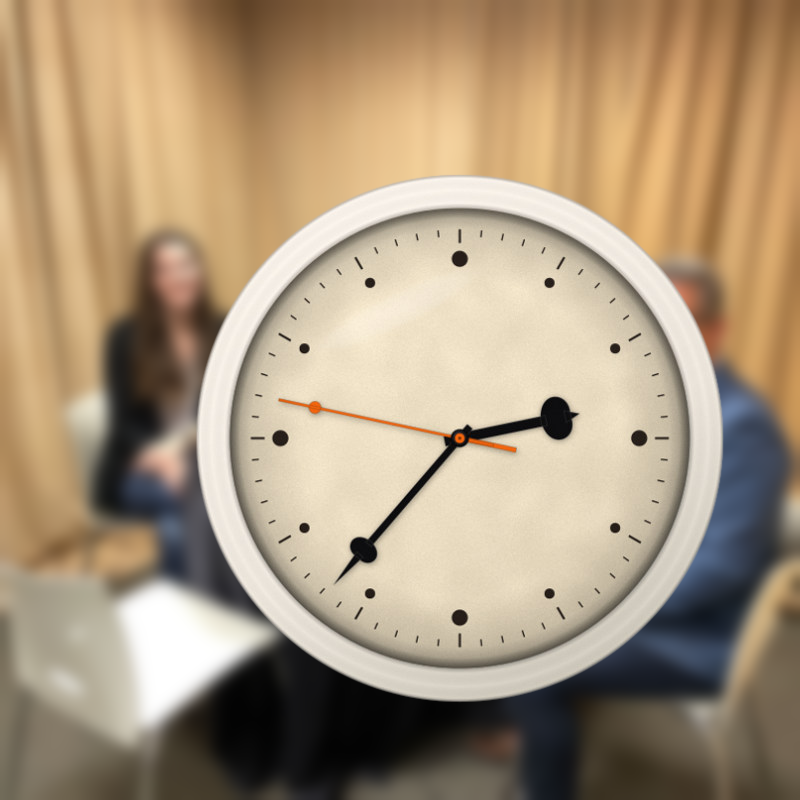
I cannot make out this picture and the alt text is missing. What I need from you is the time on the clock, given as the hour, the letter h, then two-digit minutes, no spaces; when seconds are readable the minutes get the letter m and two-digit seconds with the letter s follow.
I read 2h36m47s
